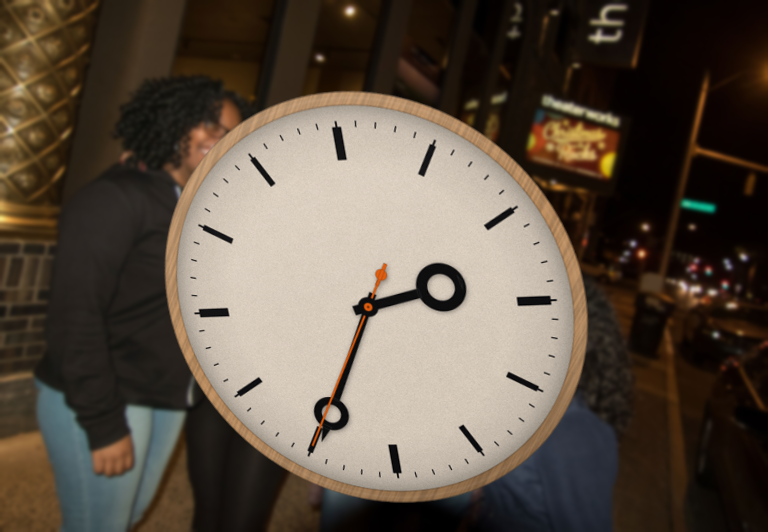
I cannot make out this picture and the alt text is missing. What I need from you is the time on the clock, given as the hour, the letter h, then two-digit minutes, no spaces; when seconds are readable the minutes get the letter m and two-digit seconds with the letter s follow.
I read 2h34m35s
